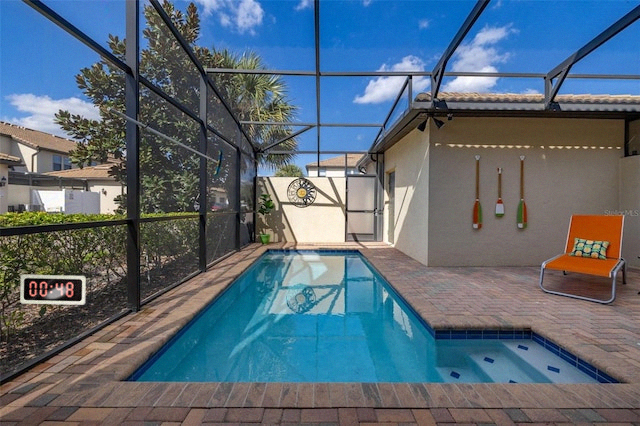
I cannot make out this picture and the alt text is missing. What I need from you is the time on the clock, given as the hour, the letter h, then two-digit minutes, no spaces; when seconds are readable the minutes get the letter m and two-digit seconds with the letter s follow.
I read 0h48
